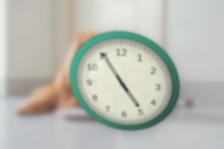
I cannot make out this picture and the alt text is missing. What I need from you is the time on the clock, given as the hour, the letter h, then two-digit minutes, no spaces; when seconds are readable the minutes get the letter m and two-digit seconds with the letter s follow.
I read 4h55
